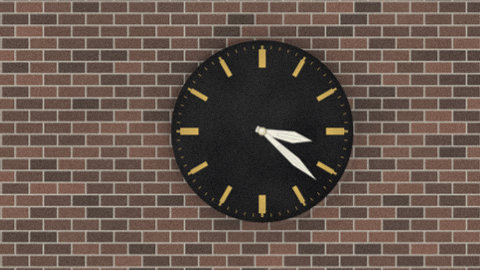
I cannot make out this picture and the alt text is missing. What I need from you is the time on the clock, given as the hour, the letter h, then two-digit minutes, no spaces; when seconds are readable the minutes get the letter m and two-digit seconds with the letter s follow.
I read 3h22
